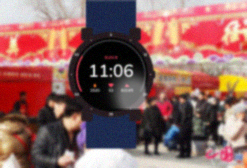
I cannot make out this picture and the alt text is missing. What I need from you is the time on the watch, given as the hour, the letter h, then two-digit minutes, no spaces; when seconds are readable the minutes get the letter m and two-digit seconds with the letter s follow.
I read 11h06
